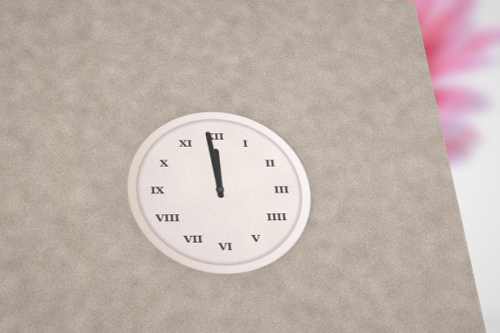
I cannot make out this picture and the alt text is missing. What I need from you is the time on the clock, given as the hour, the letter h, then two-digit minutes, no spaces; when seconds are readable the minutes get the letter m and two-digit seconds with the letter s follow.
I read 11h59
